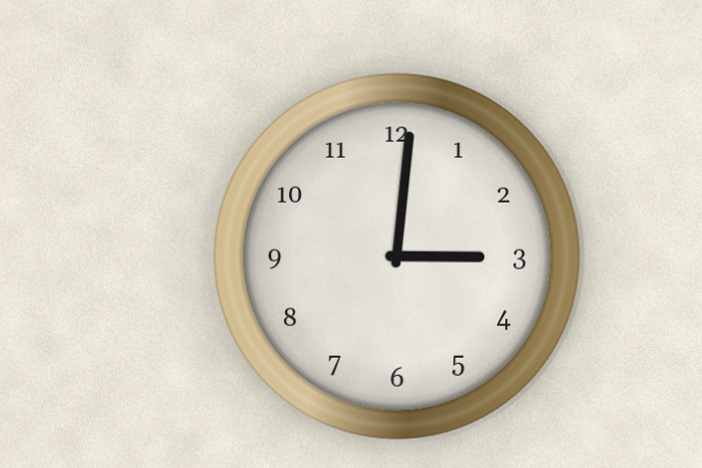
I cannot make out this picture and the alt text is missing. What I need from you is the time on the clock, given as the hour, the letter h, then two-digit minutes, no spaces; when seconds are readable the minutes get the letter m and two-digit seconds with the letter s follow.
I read 3h01
